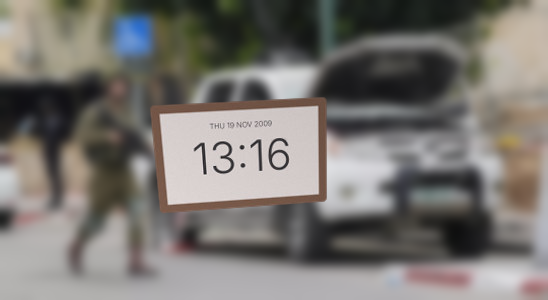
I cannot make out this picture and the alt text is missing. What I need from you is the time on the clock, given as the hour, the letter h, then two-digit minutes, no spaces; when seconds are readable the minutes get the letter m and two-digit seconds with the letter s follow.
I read 13h16
